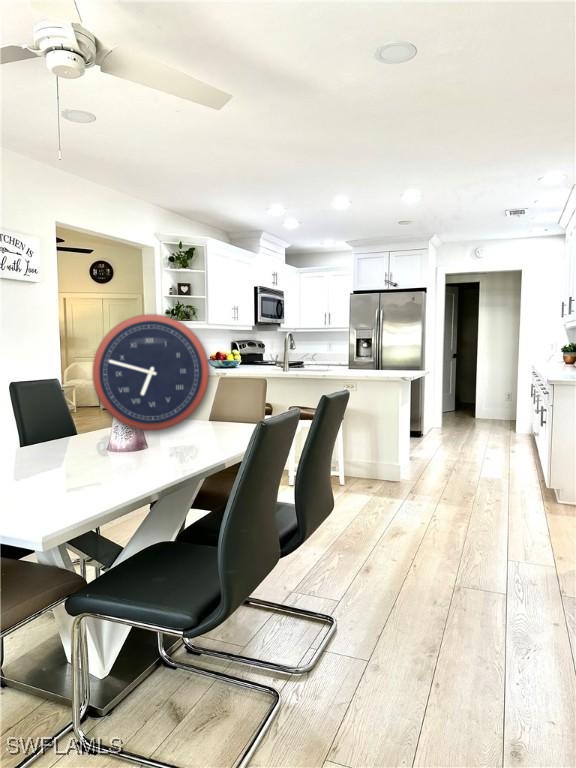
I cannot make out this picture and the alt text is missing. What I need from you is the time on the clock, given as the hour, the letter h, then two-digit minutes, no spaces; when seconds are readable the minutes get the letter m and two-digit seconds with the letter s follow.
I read 6h48
